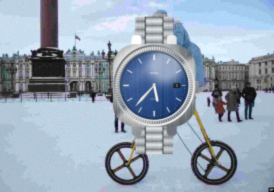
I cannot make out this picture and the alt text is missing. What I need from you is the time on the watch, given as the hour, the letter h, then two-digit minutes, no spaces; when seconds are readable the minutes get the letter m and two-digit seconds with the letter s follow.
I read 5h37
